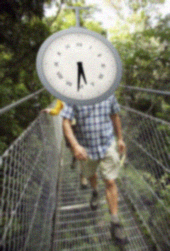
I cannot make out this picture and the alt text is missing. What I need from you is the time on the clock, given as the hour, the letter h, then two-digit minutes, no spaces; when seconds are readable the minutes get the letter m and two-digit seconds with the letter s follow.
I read 5h31
